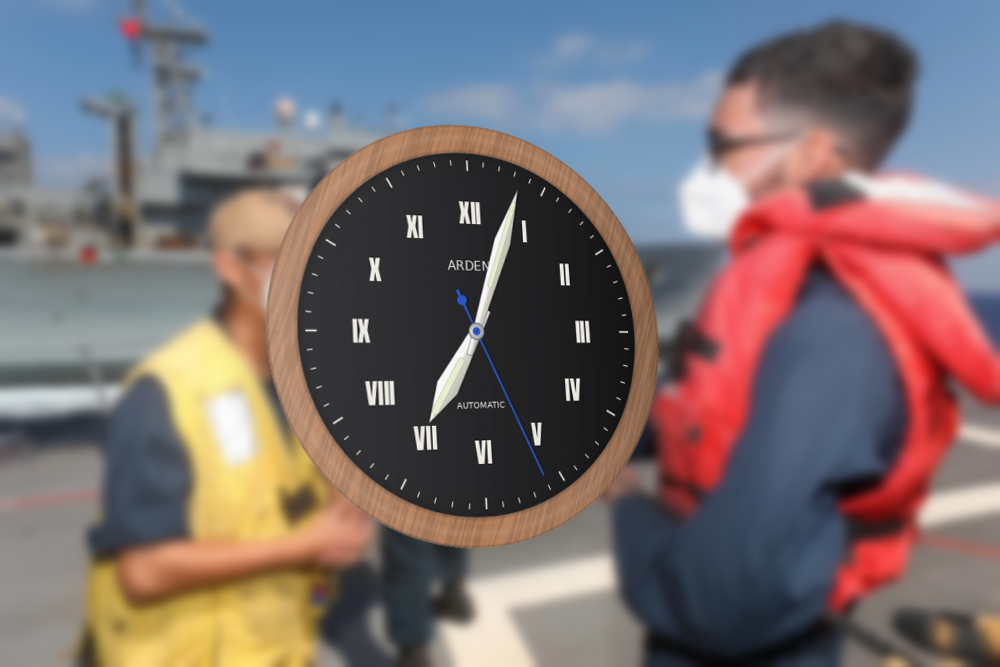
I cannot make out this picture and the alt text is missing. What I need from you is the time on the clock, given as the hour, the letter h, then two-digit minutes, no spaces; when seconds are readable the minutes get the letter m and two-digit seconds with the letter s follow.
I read 7h03m26s
